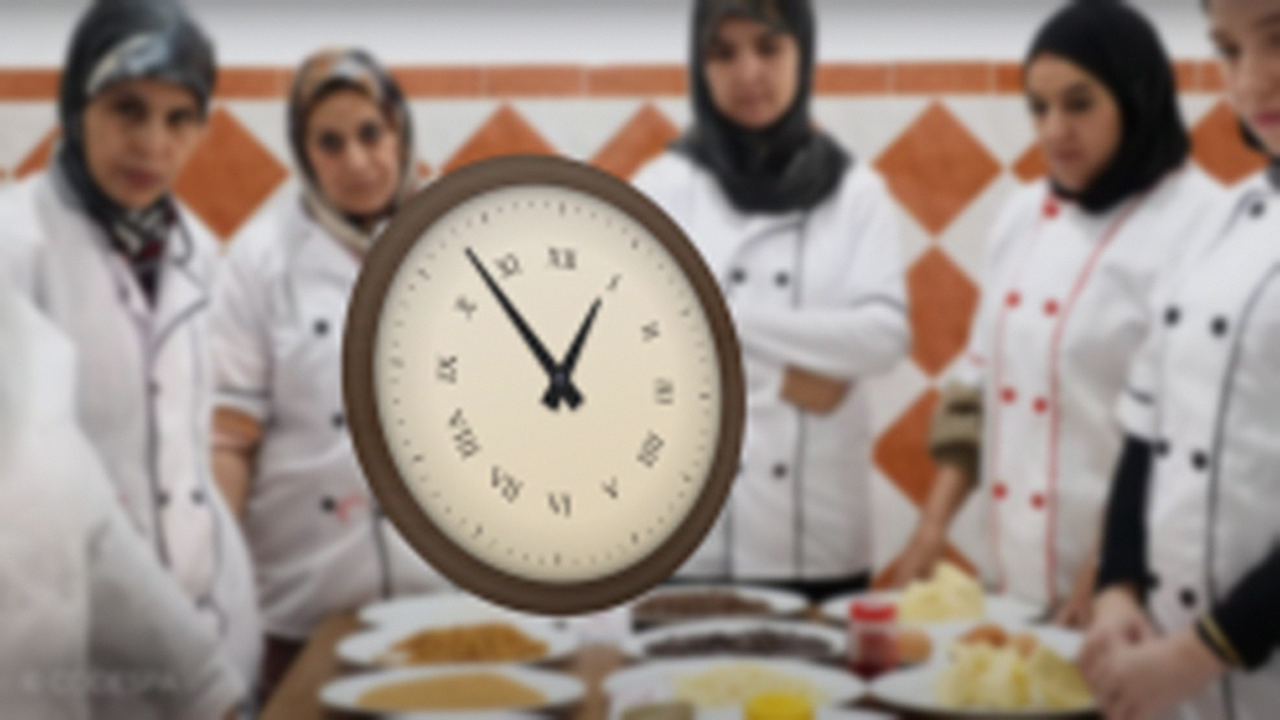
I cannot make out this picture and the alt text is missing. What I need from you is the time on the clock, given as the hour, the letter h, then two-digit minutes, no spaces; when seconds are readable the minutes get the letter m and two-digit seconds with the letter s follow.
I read 12h53
